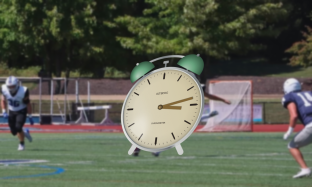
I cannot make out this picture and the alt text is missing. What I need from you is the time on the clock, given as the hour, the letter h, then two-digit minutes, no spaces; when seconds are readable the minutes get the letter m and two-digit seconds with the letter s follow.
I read 3h13
